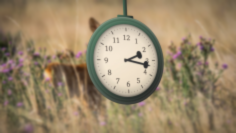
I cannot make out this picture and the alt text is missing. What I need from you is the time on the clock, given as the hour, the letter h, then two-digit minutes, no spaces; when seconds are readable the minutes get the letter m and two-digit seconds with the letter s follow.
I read 2h17
